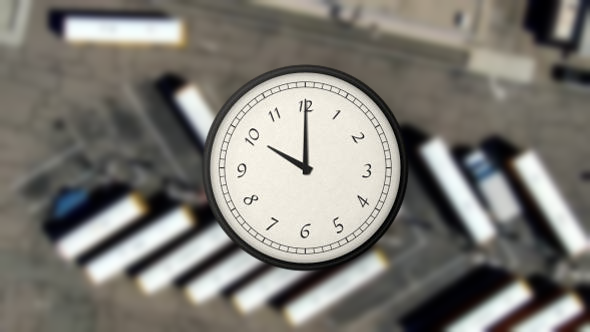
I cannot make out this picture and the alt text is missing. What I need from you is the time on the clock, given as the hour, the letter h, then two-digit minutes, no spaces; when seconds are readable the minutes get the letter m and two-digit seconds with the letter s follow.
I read 10h00
